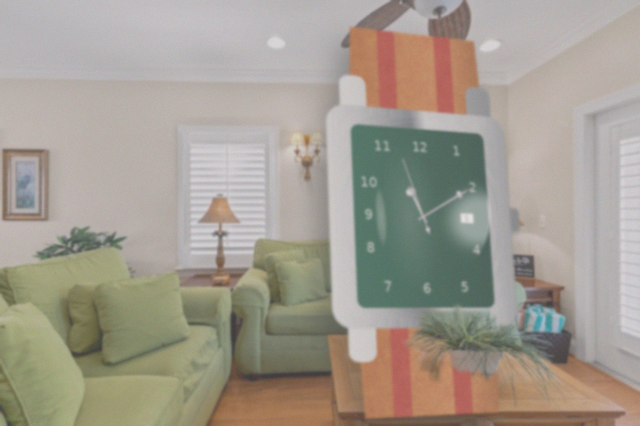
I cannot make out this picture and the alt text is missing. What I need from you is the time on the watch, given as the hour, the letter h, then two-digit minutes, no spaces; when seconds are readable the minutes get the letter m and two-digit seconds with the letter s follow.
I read 11h09m57s
